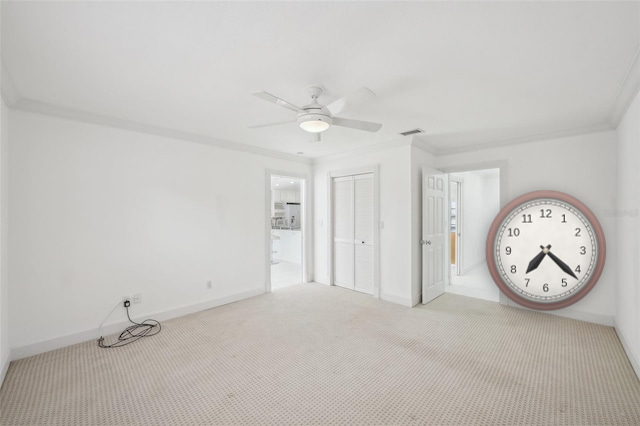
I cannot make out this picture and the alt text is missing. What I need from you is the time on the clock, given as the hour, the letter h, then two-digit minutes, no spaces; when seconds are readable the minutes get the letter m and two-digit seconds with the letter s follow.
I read 7h22
